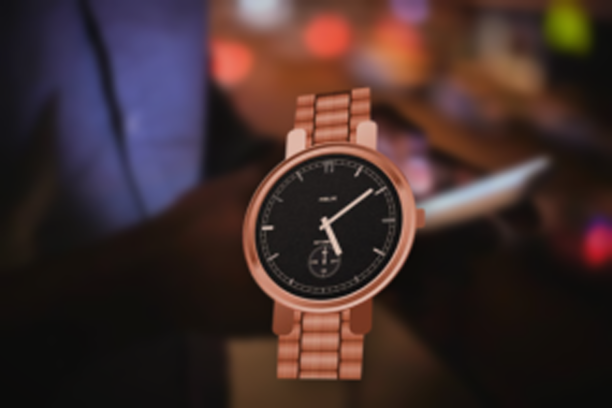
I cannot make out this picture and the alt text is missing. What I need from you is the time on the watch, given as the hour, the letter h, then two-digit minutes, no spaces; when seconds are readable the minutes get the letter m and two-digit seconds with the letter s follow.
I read 5h09
